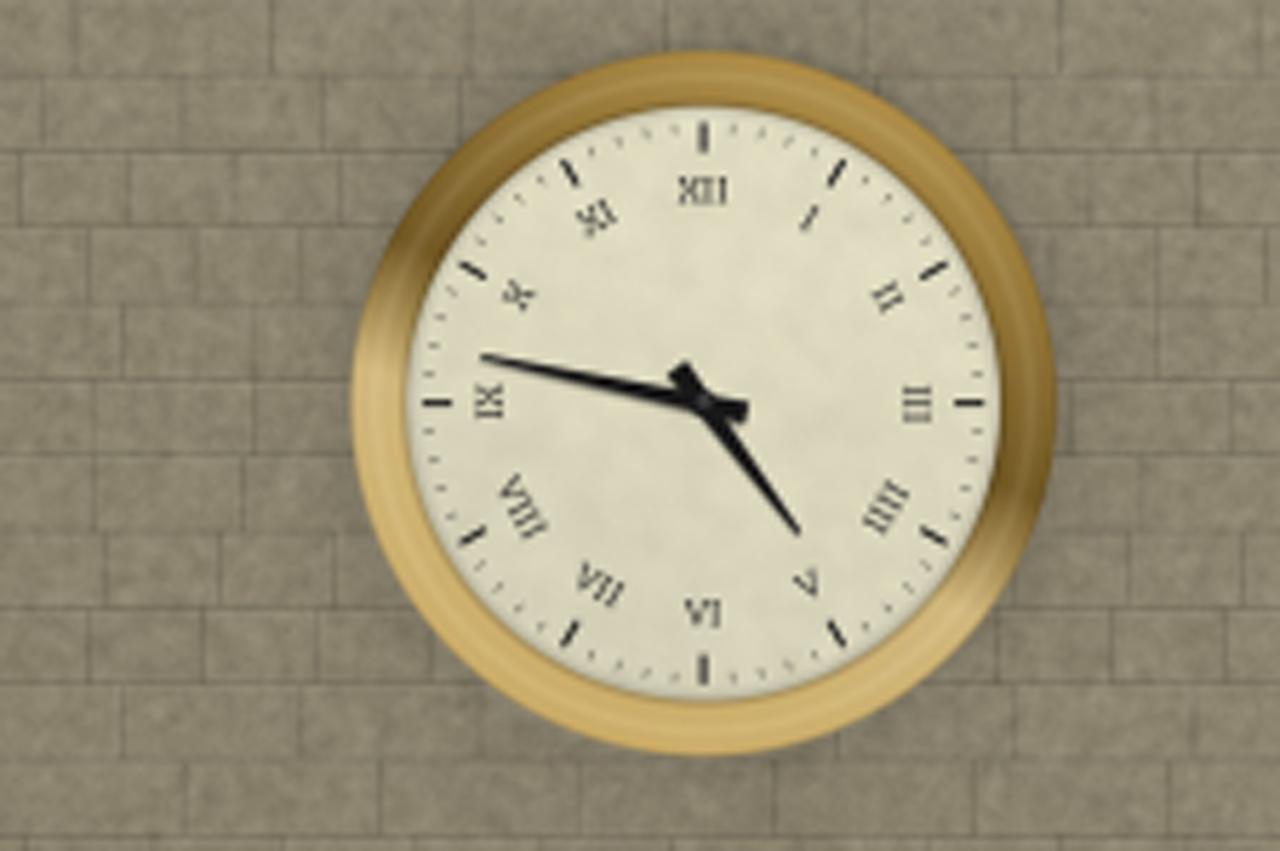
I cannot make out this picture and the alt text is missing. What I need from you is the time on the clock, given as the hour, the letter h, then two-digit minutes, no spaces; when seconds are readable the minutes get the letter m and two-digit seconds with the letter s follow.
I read 4h47
